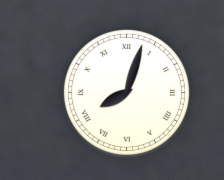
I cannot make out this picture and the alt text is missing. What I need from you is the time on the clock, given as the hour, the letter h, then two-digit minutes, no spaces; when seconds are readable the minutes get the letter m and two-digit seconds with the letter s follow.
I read 8h03
